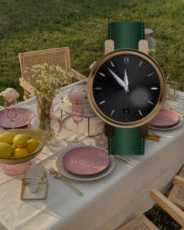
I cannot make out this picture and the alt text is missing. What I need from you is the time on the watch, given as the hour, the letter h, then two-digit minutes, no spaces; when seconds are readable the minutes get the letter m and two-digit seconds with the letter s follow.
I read 11h53
